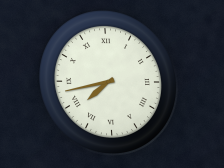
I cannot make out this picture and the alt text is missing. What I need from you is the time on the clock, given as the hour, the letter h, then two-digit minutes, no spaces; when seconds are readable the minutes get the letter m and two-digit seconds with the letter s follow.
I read 7h43
